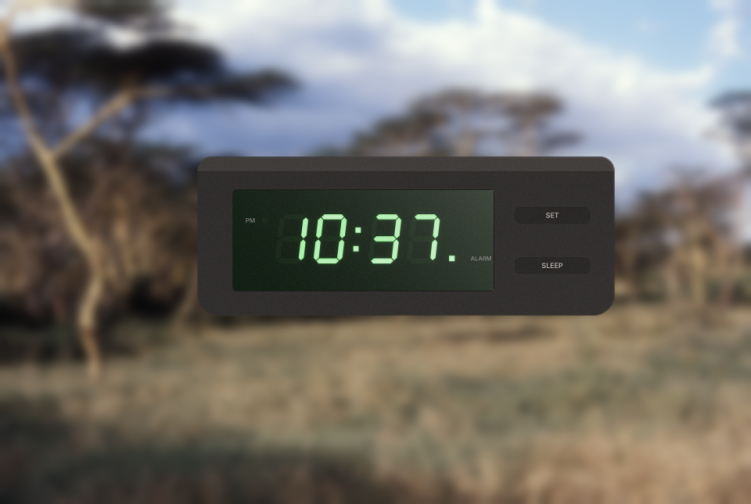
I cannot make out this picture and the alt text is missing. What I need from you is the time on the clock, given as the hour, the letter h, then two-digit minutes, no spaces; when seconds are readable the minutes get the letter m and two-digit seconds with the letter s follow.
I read 10h37
